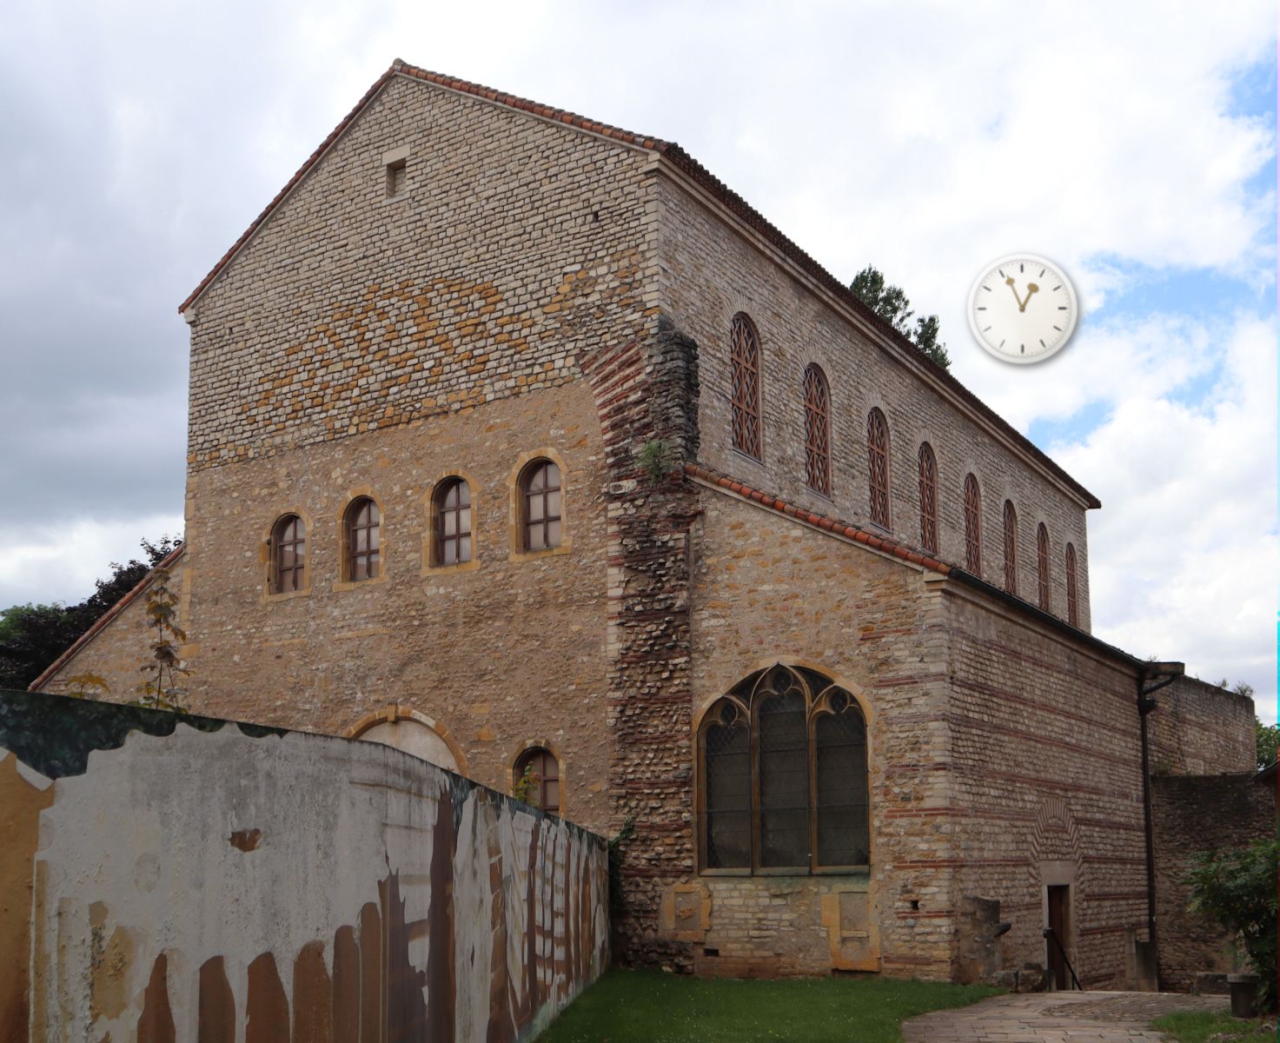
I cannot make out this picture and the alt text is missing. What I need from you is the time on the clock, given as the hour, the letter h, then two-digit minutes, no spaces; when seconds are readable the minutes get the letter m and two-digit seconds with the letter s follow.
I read 12h56
